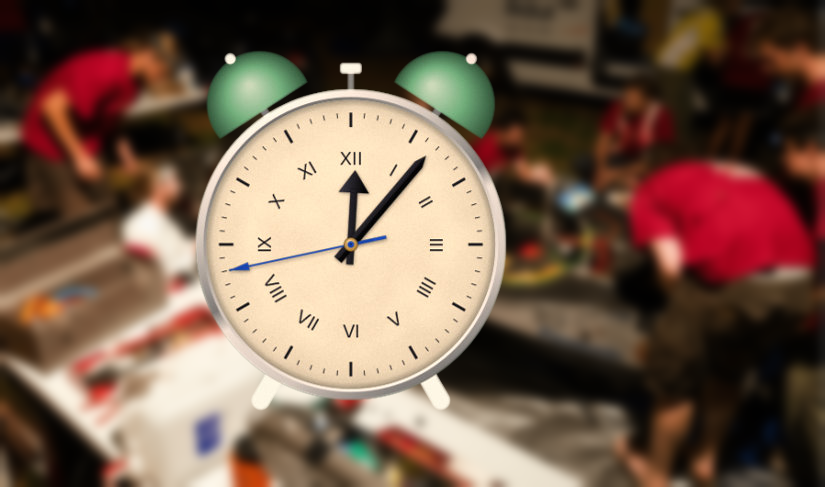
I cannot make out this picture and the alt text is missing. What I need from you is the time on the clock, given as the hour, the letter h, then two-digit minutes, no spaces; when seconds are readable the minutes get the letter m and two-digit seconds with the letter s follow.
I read 12h06m43s
